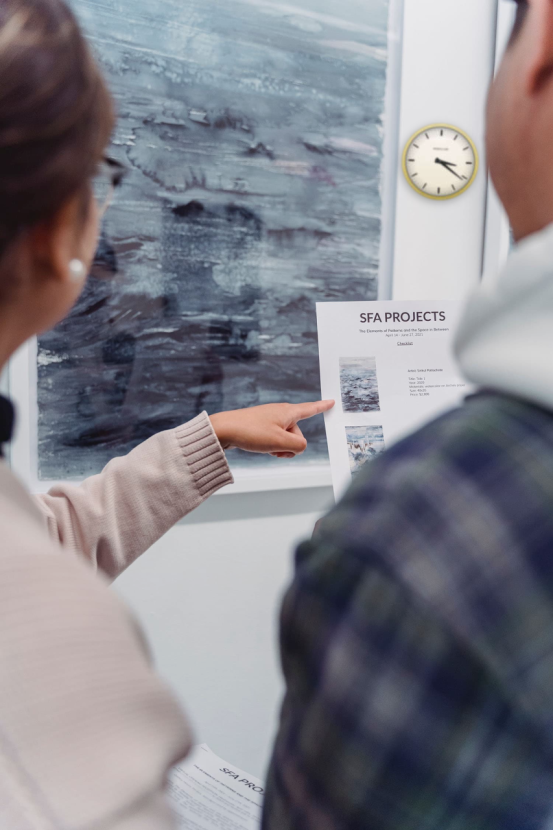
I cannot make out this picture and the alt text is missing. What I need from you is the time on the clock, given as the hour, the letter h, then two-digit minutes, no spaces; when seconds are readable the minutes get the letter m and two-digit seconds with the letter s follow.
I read 3h21
